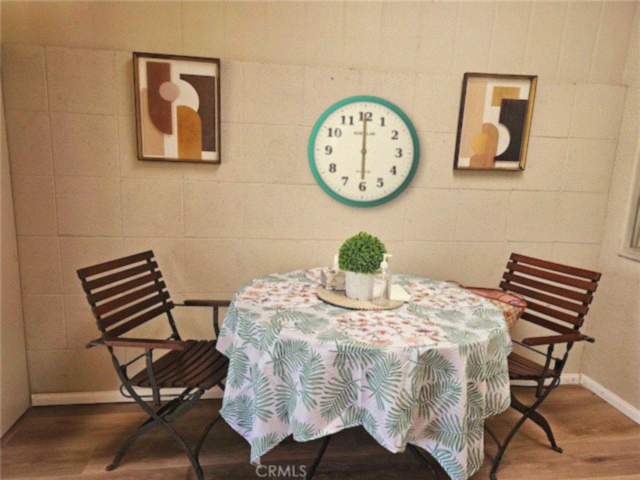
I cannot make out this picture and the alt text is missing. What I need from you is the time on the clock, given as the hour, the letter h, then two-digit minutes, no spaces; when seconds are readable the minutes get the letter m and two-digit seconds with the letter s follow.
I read 6h00
